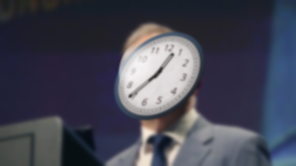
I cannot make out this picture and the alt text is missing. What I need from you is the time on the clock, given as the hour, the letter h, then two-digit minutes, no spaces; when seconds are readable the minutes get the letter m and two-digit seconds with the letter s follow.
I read 12h36
